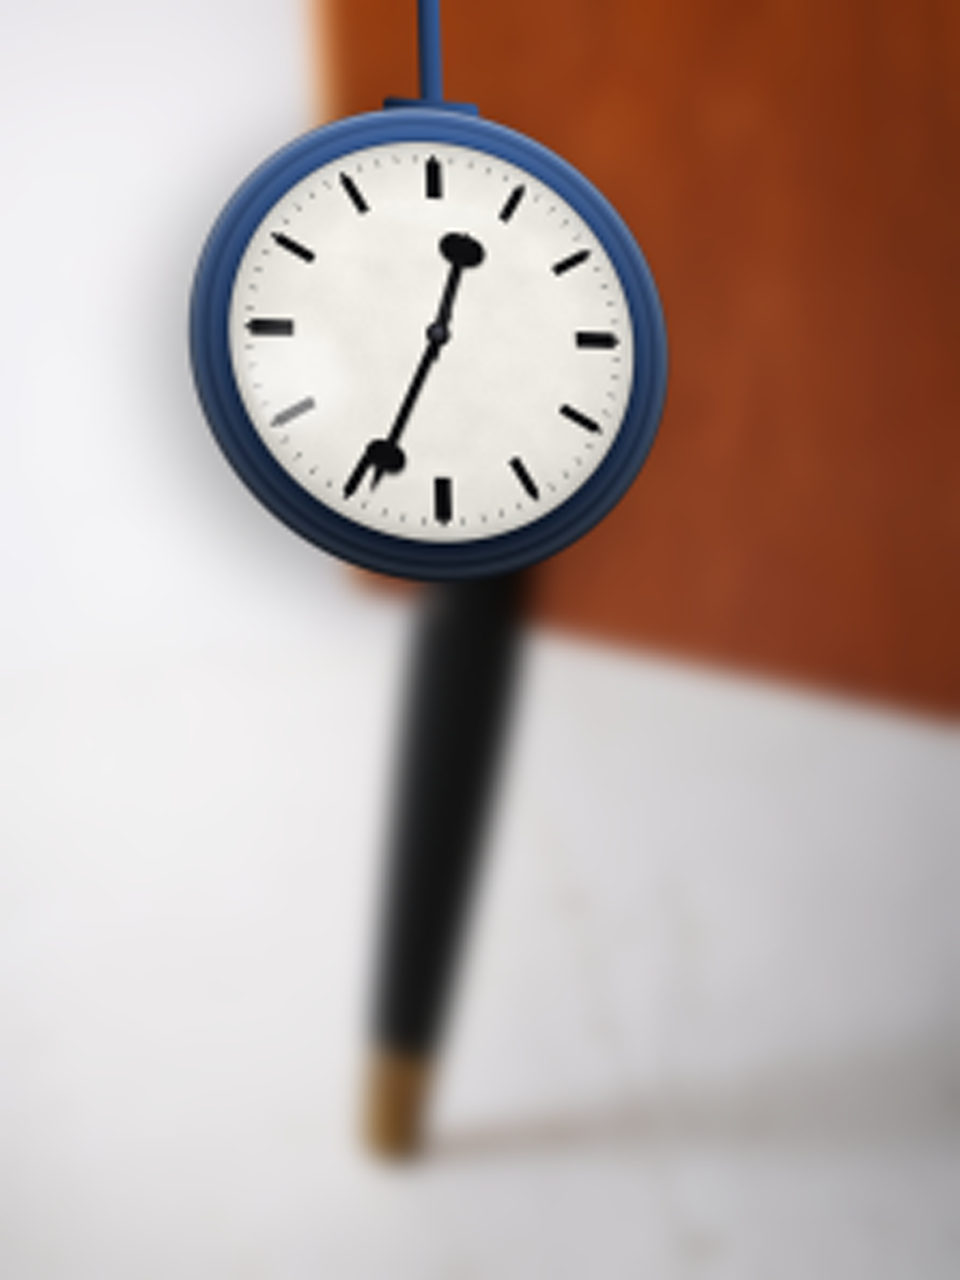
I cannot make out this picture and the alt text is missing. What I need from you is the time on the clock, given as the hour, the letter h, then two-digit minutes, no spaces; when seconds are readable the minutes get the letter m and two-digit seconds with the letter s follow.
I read 12h34
